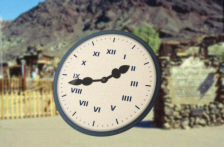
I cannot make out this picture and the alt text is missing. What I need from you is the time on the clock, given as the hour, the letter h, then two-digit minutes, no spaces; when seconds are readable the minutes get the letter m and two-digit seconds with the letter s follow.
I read 1h43
